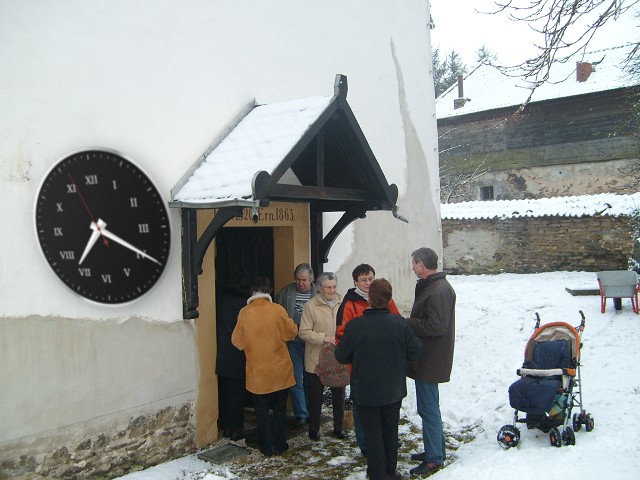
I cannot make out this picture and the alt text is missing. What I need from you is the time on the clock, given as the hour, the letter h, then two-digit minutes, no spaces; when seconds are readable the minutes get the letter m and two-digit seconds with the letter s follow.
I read 7h19m56s
